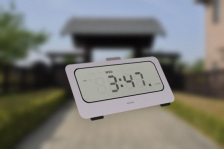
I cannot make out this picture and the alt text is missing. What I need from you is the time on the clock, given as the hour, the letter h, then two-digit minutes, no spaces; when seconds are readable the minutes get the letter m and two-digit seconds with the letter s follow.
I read 3h47
